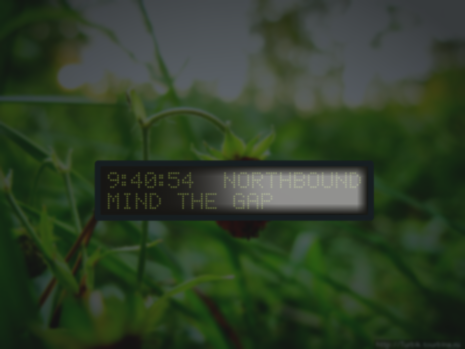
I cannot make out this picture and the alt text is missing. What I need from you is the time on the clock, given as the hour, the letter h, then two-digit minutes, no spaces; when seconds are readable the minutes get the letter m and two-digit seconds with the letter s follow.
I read 9h40m54s
